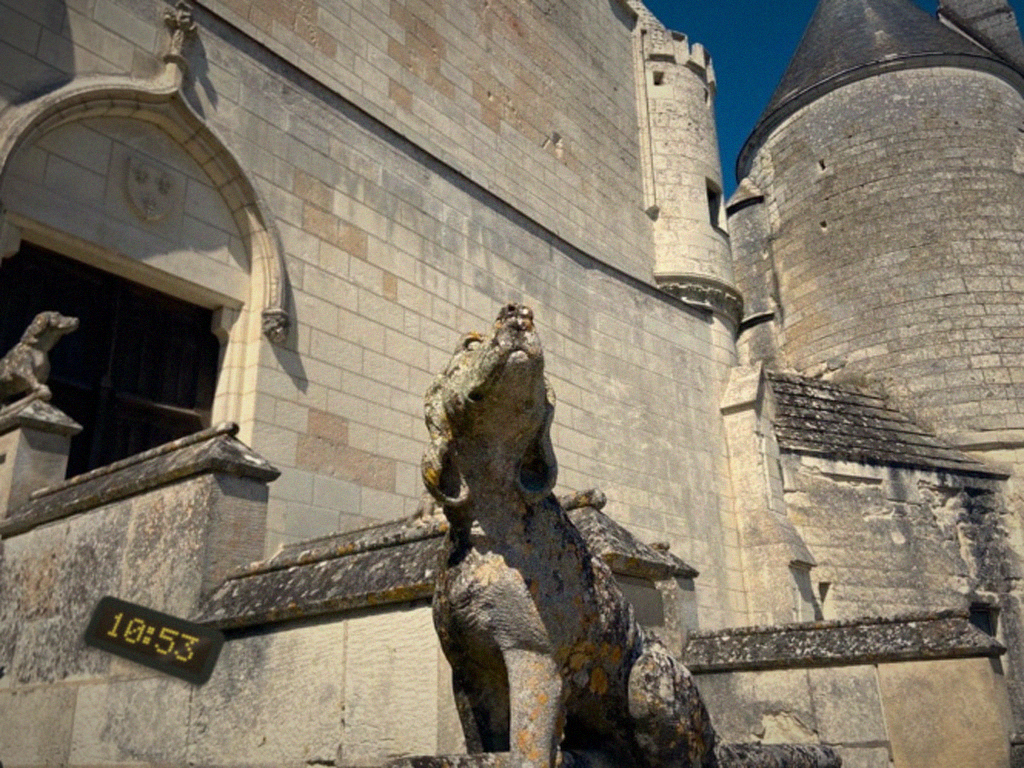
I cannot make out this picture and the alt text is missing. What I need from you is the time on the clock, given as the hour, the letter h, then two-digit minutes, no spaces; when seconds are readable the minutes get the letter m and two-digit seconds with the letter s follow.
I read 10h53
